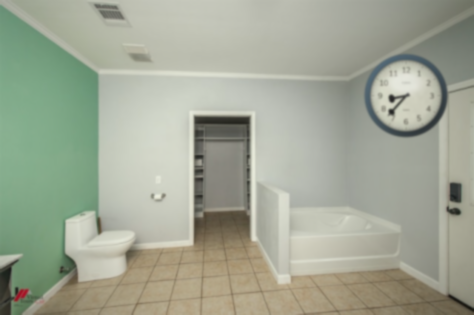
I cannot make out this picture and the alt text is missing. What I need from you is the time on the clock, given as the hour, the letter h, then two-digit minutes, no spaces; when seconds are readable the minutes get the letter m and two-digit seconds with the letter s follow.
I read 8h37
